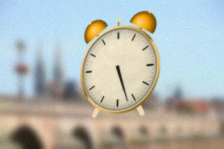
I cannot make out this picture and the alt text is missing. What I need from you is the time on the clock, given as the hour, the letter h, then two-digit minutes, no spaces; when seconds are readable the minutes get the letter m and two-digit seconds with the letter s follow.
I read 5h27
